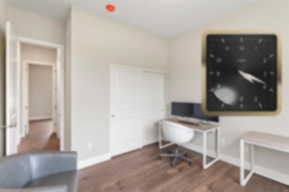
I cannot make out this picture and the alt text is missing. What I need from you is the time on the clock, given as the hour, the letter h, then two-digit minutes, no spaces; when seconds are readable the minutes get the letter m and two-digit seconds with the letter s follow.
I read 4h19
